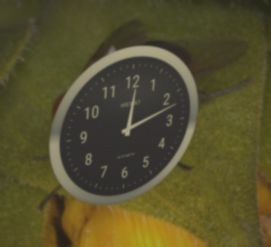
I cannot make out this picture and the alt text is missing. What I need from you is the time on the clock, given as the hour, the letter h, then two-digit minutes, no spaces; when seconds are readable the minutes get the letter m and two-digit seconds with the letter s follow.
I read 12h12
